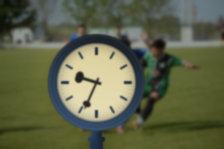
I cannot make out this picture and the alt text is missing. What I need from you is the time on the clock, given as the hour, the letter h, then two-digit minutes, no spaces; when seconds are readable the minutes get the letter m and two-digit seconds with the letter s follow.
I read 9h34
